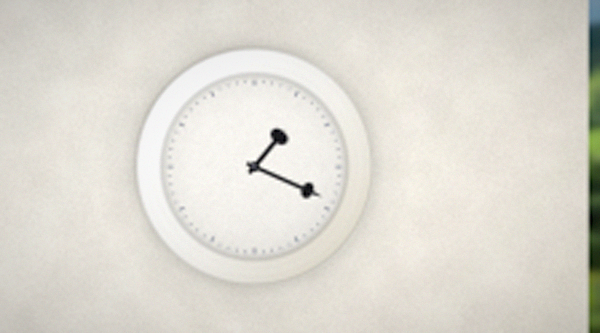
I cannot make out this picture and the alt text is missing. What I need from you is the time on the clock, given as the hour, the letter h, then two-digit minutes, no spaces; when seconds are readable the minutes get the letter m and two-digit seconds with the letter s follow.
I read 1h19
